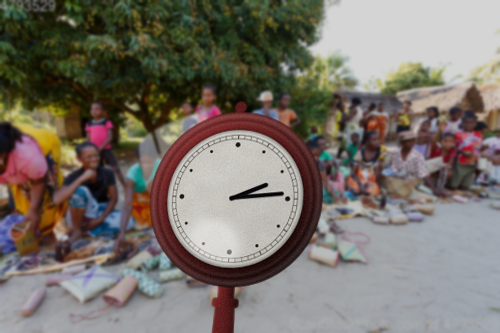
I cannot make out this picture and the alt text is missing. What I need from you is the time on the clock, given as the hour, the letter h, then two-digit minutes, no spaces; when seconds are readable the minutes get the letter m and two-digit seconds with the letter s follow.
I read 2h14
